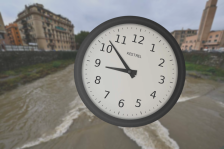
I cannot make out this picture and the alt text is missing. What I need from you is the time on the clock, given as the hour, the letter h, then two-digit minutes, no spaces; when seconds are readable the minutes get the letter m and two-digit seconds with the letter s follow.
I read 8h52
